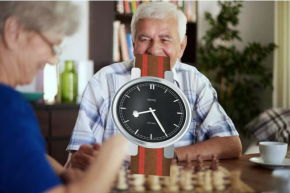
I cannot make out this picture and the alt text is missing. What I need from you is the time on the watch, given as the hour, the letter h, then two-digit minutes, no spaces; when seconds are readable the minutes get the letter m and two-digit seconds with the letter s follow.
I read 8h25
